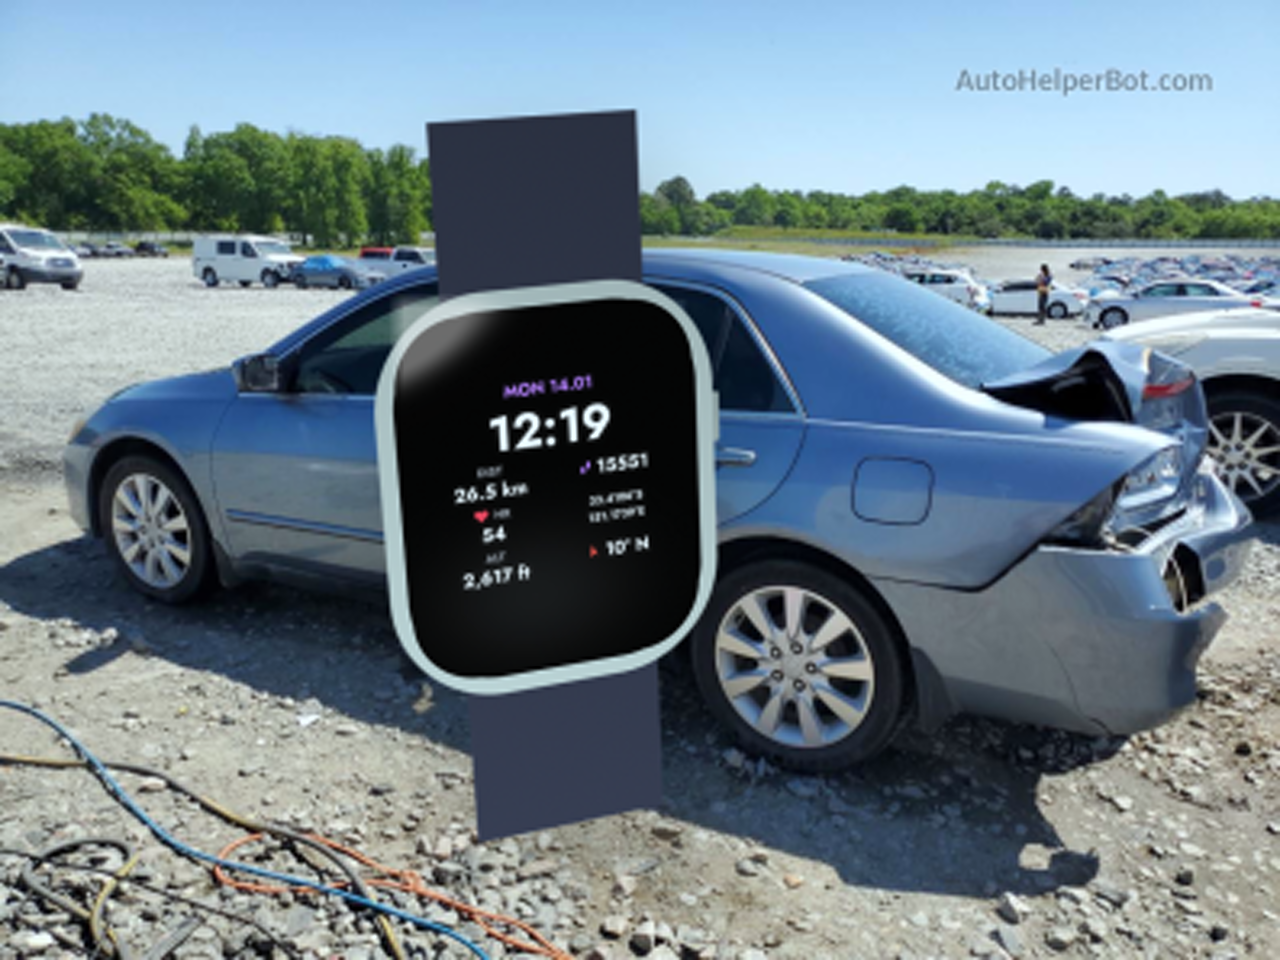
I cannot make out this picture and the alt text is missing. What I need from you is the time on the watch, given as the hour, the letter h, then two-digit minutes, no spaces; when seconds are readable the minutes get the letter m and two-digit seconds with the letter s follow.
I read 12h19
